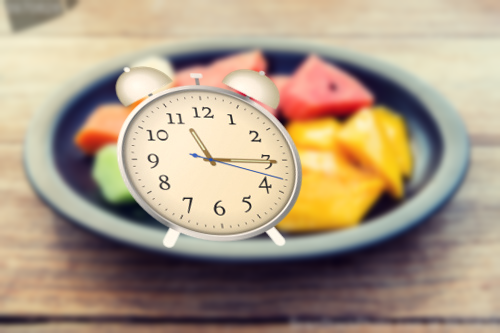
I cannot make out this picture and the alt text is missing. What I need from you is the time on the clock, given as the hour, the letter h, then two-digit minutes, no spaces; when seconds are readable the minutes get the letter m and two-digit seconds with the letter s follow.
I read 11h15m18s
